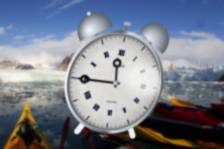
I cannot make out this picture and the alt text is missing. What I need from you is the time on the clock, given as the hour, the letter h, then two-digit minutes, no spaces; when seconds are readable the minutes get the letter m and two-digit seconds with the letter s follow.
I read 11h45
